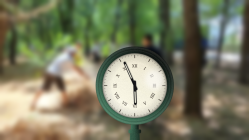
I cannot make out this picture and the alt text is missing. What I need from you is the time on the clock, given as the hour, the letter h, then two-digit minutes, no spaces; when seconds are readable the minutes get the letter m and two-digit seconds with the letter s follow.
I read 5h56
